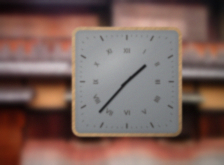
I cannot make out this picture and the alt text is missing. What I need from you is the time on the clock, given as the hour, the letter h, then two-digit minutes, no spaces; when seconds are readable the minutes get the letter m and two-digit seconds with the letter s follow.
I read 1h37
